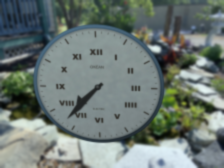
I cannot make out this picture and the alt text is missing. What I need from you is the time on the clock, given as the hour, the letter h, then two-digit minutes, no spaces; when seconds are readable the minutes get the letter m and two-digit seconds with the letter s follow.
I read 7h37
